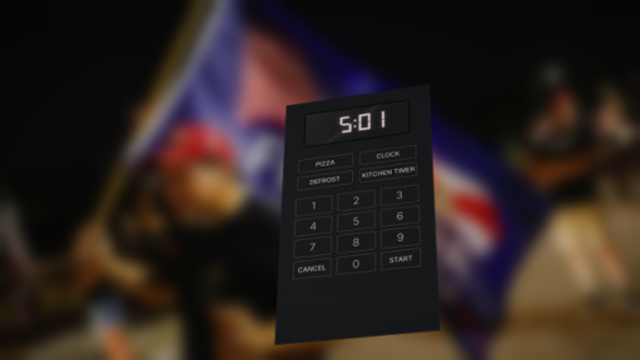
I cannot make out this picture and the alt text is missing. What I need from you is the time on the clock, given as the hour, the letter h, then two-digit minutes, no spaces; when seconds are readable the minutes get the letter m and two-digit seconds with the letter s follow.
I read 5h01
